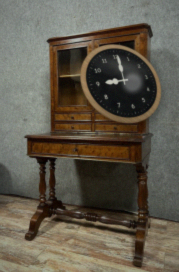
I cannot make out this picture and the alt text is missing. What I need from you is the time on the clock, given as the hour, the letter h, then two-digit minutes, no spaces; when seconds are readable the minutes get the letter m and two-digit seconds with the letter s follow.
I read 9h01
